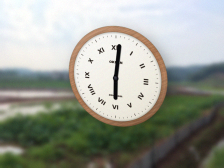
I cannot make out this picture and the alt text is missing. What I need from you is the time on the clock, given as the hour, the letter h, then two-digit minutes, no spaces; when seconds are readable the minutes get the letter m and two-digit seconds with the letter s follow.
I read 6h01
